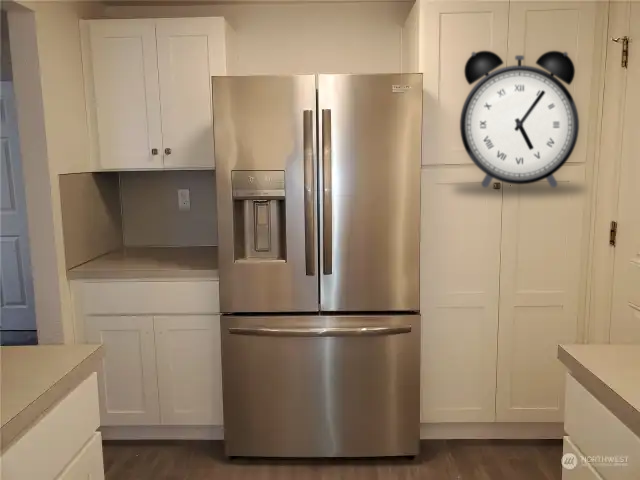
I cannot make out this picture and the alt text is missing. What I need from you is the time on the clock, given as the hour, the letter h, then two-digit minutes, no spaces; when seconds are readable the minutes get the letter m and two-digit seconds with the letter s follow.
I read 5h06
